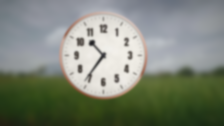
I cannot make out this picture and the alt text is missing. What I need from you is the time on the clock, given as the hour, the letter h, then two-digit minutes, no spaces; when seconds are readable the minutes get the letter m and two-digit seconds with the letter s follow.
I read 10h36
